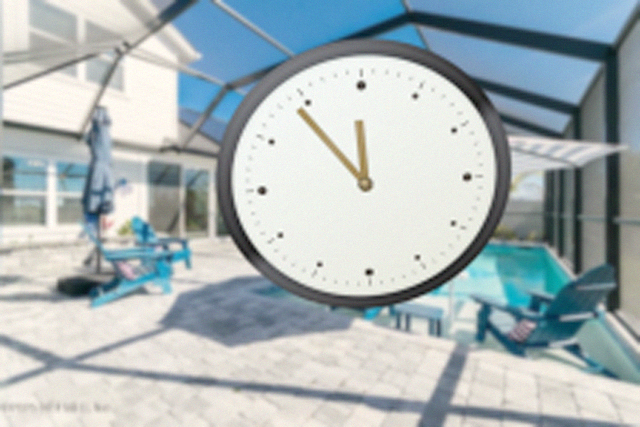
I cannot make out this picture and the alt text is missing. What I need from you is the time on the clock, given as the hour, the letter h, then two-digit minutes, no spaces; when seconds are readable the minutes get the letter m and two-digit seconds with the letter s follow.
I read 11h54
